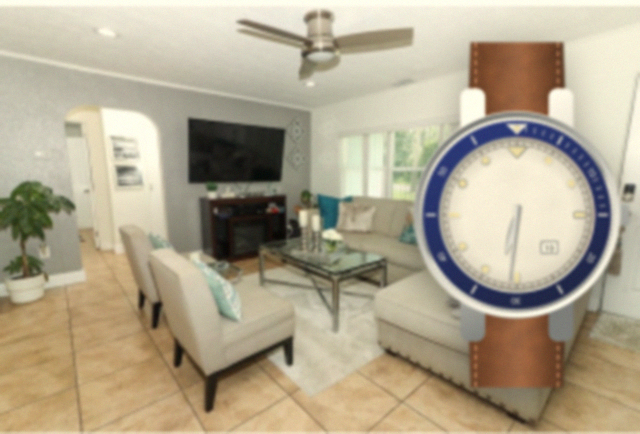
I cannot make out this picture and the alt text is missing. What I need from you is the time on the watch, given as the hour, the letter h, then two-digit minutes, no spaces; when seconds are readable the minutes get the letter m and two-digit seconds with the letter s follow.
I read 6h31
